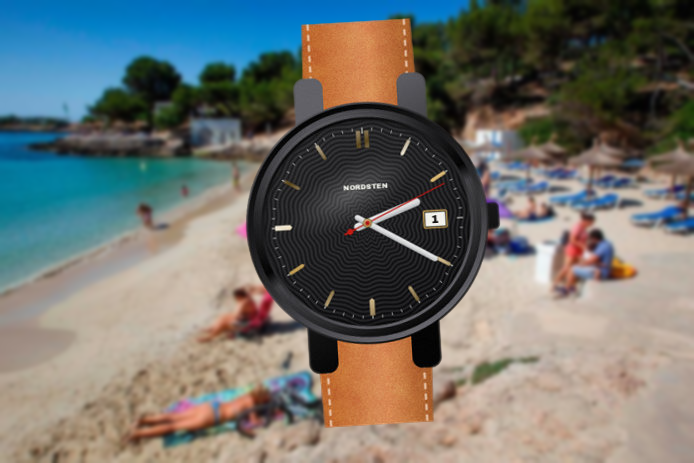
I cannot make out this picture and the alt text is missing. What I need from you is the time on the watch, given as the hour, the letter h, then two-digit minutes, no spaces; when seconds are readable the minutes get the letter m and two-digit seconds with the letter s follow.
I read 2h20m11s
